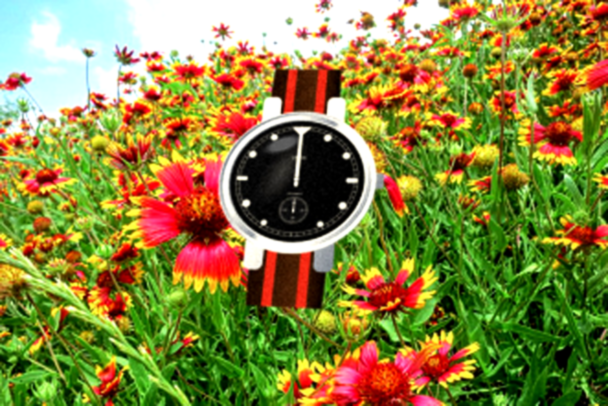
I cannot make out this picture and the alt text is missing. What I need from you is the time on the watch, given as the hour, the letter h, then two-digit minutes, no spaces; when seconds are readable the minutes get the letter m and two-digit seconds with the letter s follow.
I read 12h00
